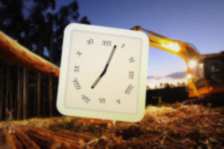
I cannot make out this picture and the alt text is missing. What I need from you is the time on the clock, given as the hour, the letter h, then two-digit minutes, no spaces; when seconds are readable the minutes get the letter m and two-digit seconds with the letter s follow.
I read 7h03
